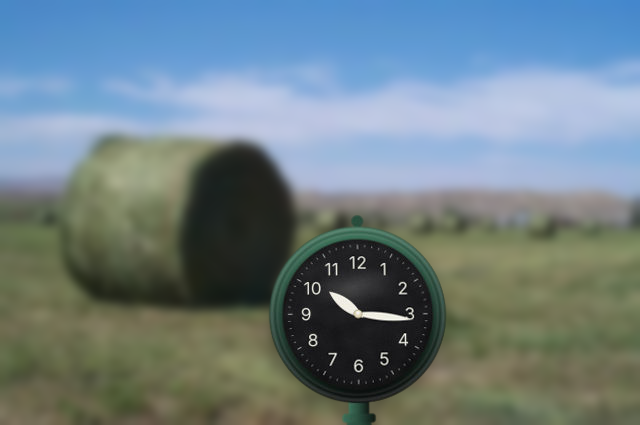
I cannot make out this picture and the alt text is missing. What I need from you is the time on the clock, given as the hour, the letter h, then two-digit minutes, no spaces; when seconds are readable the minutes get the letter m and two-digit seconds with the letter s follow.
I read 10h16
